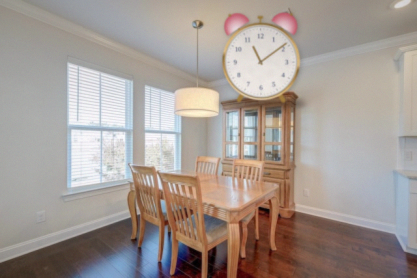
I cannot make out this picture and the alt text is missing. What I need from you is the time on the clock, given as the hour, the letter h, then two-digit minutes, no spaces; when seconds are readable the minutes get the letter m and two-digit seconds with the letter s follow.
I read 11h09
